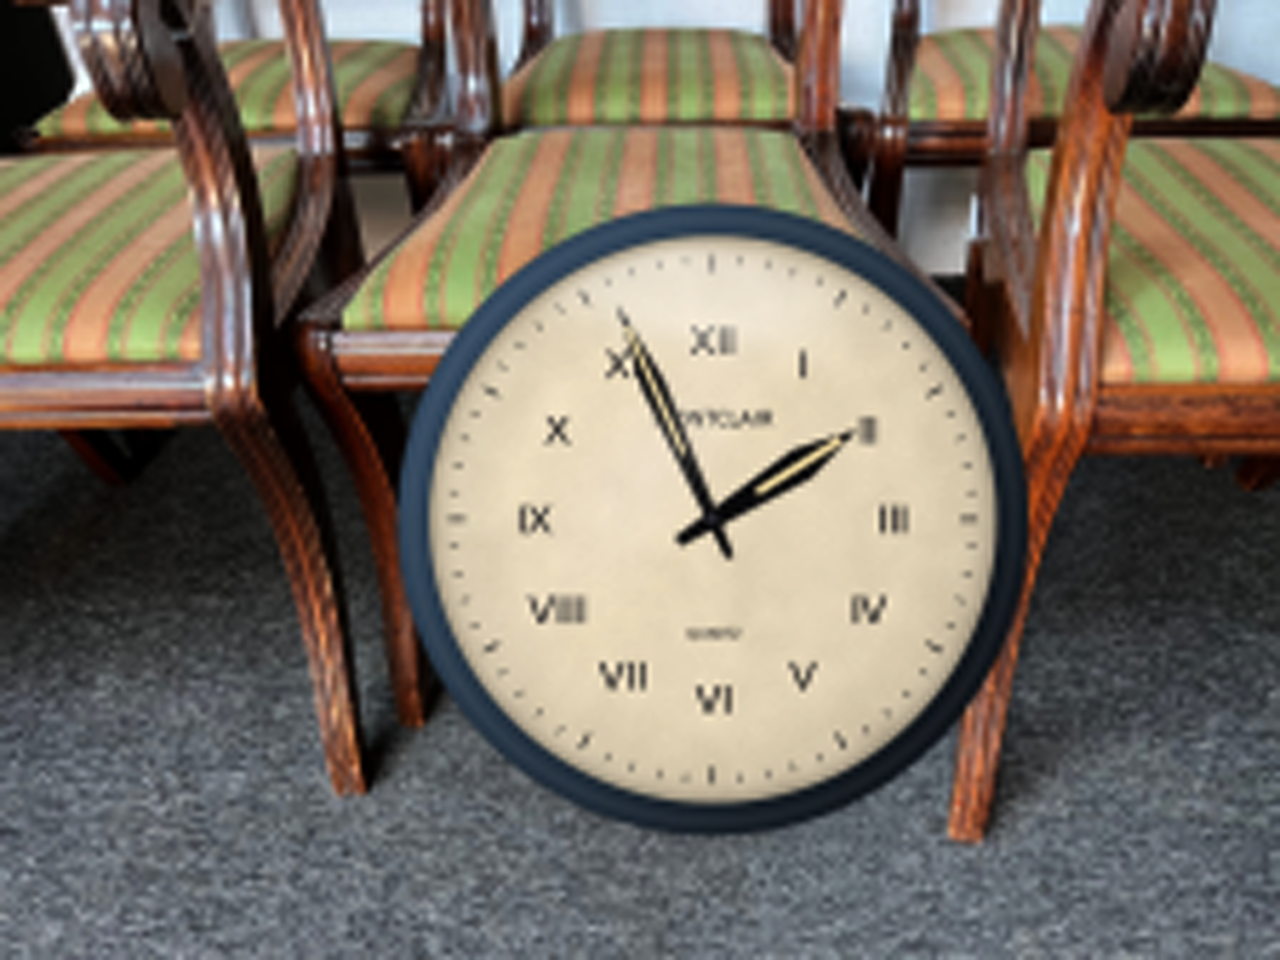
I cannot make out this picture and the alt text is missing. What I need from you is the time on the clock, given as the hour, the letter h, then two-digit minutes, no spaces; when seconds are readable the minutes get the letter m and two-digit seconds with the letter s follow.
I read 1h56
